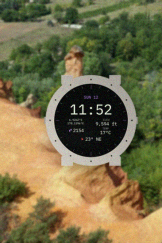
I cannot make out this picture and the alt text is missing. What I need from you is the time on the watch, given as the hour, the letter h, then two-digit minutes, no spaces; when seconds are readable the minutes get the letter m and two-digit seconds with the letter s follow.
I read 11h52
